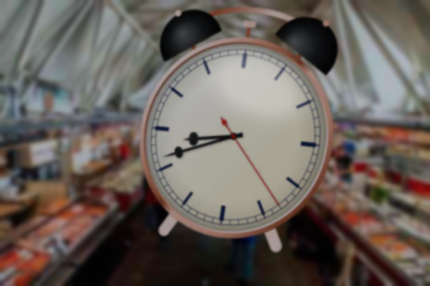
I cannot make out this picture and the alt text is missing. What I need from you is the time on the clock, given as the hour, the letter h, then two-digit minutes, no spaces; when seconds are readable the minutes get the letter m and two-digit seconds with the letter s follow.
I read 8h41m23s
